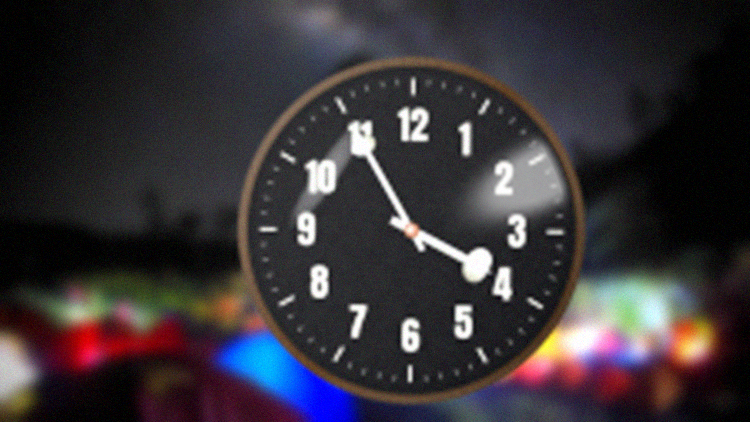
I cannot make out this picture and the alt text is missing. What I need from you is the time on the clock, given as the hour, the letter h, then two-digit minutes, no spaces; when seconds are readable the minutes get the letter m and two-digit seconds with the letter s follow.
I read 3h55
